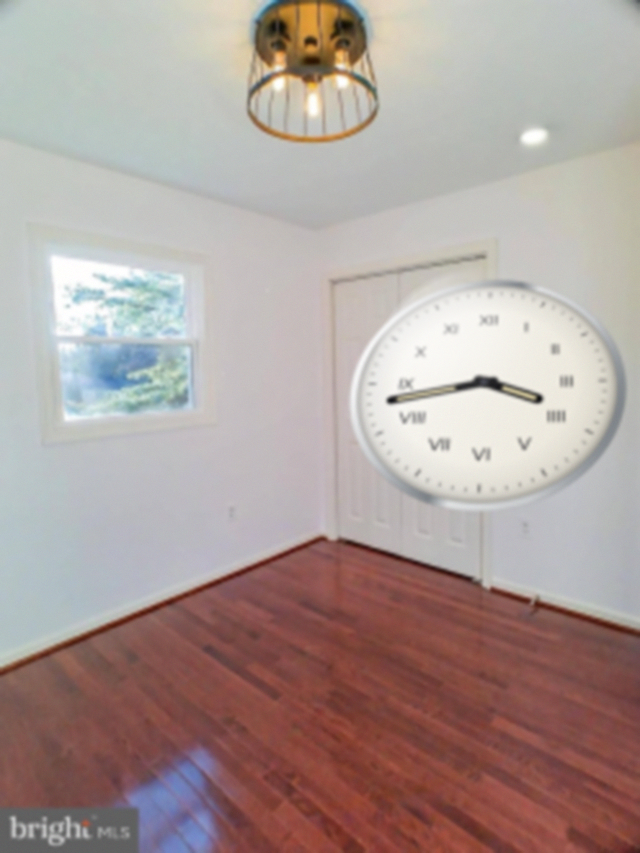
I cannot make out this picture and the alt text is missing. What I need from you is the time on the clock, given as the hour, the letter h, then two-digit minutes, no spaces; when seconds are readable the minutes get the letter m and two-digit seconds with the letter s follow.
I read 3h43
